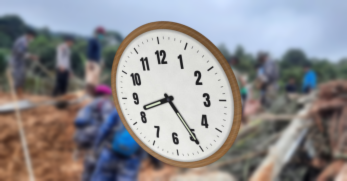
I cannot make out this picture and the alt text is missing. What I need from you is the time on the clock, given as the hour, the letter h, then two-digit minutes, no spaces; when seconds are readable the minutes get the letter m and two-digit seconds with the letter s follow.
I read 8h25
